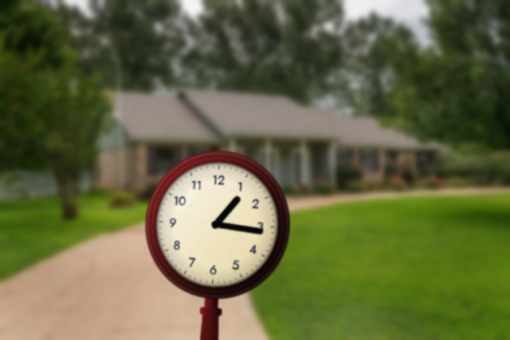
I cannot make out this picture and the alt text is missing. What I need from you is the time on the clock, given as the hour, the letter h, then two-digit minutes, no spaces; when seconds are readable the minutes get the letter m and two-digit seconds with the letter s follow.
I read 1h16
